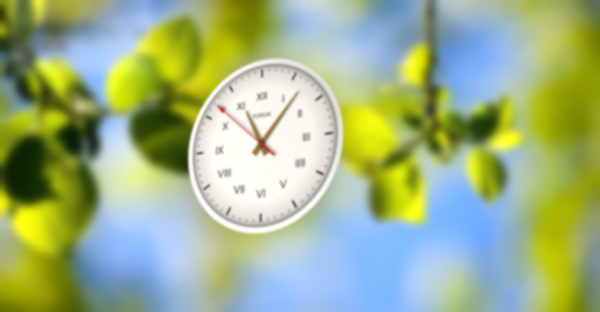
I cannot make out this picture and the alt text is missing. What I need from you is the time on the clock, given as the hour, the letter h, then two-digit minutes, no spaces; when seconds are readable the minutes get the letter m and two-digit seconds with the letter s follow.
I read 11h06m52s
